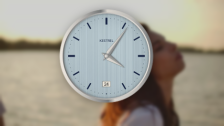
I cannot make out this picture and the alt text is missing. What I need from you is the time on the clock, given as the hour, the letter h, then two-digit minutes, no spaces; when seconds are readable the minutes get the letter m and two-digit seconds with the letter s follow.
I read 4h06
